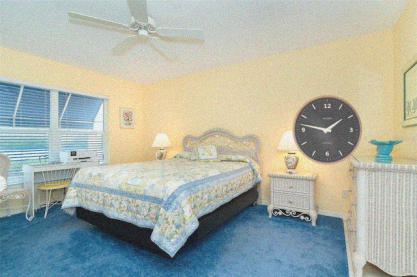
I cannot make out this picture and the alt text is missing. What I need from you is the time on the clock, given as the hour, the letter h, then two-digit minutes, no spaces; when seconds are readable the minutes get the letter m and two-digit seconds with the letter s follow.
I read 1h47
